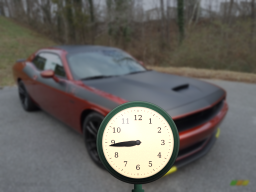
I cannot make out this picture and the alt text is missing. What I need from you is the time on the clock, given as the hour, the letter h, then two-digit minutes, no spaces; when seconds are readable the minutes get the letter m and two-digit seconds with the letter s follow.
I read 8h44
